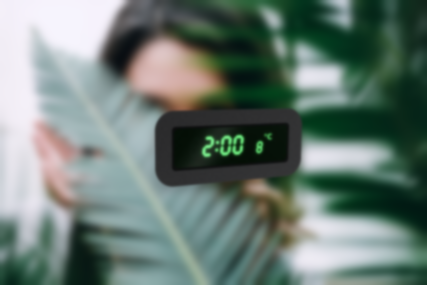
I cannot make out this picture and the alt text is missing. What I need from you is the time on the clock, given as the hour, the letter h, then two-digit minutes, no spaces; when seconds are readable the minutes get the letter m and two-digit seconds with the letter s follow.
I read 2h00
